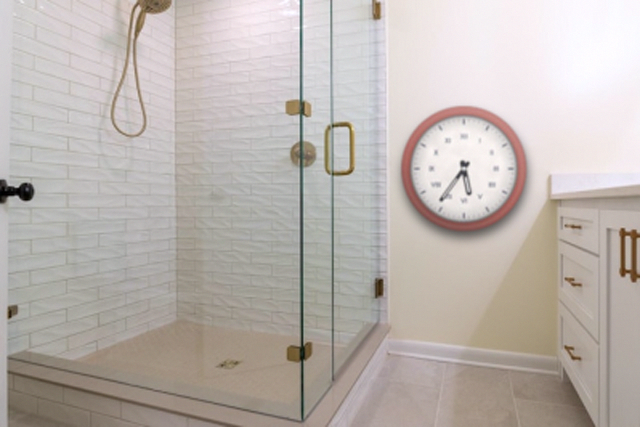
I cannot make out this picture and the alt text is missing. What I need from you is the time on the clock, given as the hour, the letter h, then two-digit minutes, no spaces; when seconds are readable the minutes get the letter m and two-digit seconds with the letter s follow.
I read 5h36
